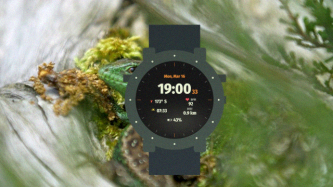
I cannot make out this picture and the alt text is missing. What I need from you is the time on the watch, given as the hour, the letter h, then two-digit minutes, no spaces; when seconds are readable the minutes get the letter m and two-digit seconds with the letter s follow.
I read 19h00
